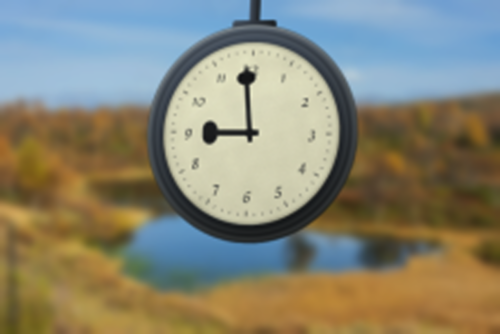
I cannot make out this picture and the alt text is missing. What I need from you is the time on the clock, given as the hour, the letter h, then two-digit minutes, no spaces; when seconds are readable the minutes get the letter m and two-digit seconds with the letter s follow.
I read 8h59
